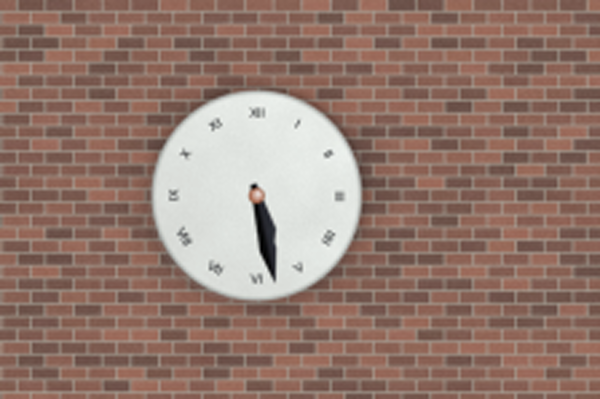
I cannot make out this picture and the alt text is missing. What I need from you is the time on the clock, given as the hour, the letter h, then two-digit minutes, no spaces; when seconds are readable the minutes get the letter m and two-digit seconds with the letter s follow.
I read 5h28
